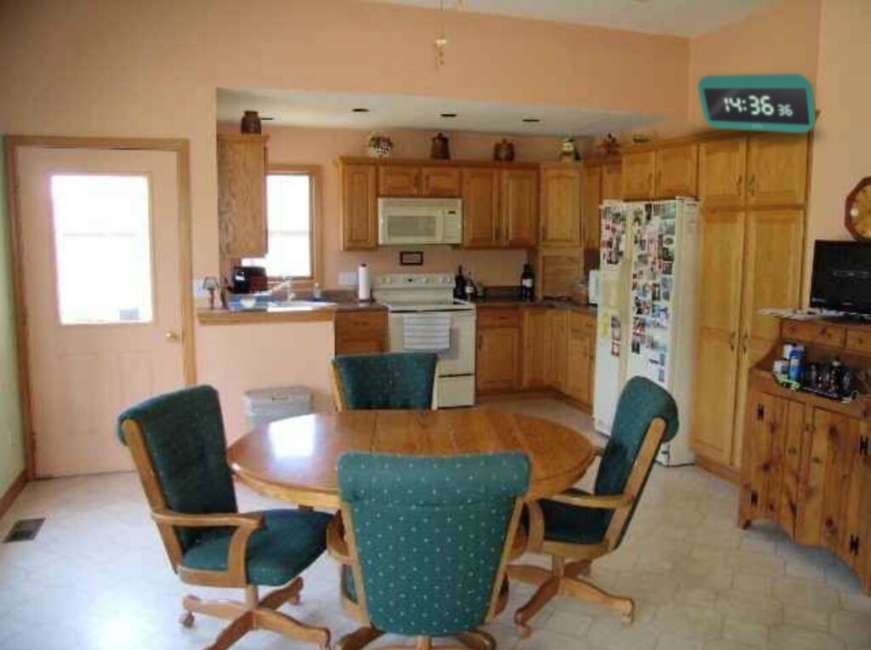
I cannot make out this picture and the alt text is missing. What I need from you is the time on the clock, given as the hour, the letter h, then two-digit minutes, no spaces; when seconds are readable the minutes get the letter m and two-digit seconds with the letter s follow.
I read 14h36
